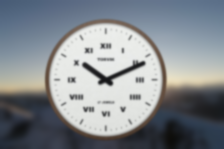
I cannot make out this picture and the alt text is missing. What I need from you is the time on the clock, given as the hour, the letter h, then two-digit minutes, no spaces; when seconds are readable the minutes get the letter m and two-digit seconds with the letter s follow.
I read 10h11
